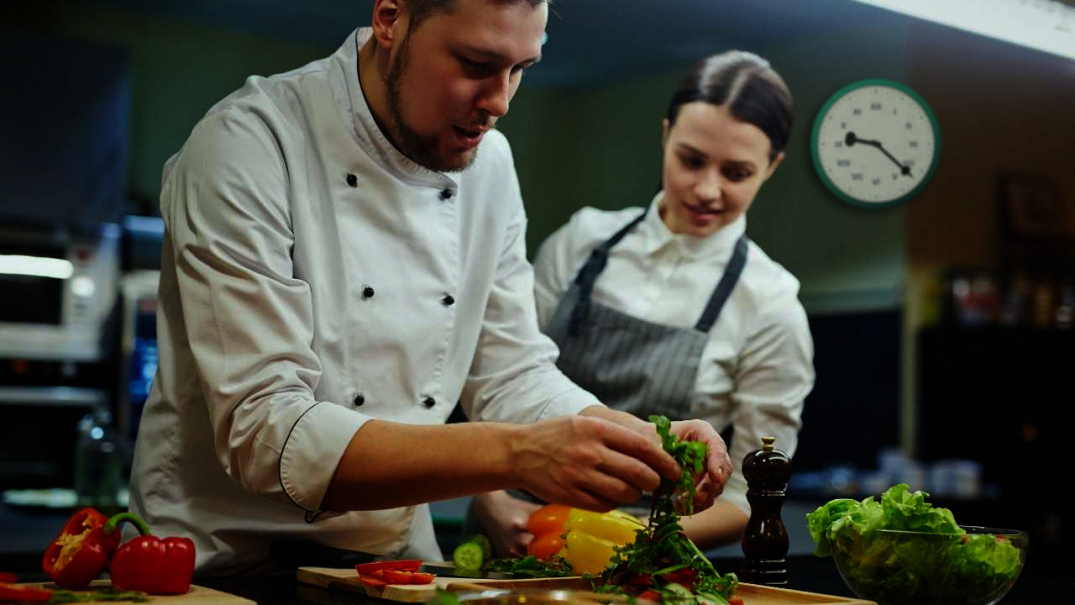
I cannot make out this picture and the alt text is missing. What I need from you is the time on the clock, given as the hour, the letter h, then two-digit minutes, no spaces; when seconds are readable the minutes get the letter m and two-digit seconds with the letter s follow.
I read 9h22
